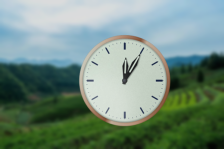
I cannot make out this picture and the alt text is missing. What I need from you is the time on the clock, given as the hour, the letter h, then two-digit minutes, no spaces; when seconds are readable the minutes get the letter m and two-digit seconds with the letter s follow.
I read 12h05
